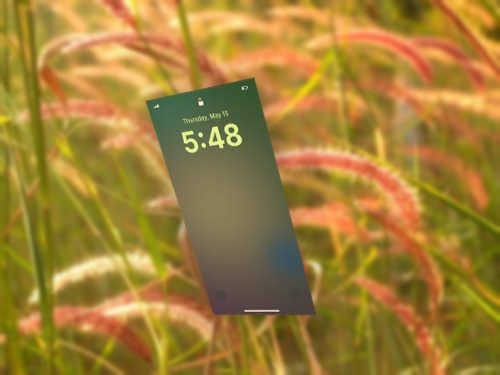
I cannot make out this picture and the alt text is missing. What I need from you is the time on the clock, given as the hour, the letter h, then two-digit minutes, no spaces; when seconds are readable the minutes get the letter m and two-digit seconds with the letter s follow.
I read 5h48
